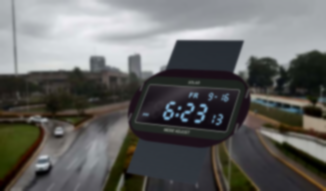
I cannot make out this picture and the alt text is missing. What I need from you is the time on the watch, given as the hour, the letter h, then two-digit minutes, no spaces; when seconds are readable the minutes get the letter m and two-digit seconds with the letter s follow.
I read 6h23
